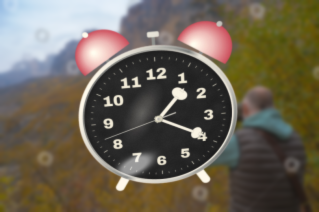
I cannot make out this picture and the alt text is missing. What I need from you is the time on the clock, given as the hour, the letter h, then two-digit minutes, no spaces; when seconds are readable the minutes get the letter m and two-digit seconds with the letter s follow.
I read 1h19m42s
